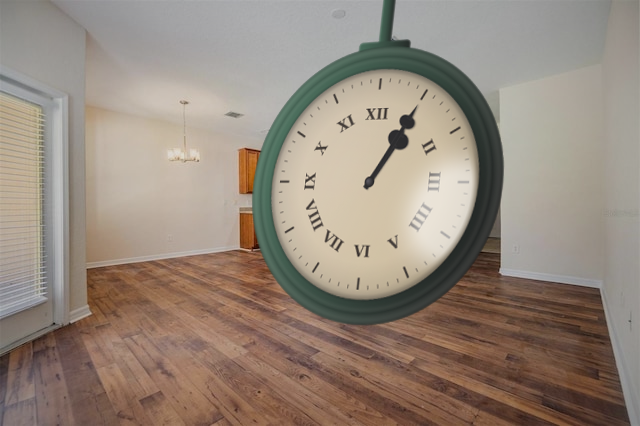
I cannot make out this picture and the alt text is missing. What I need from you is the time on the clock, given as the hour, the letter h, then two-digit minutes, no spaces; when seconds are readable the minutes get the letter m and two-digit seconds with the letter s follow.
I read 1h05
